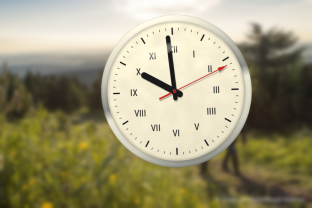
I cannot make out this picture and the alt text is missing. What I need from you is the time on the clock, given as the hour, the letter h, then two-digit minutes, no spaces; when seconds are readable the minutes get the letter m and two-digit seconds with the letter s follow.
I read 9h59m11s
